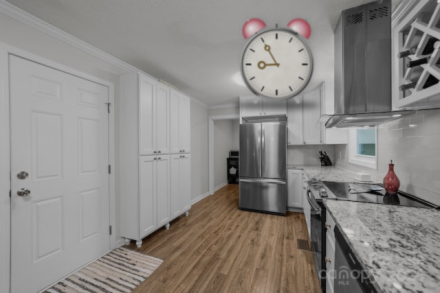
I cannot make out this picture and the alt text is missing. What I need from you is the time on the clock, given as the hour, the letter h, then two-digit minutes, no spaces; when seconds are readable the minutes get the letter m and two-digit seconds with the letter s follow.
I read 8h55
